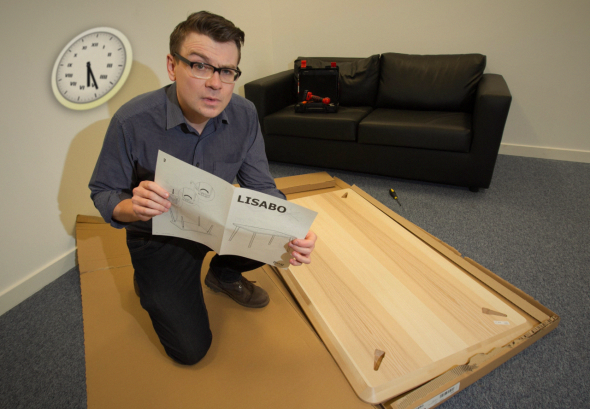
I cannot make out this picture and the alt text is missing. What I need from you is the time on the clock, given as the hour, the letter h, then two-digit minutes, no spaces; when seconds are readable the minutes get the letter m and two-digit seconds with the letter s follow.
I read 5h24
